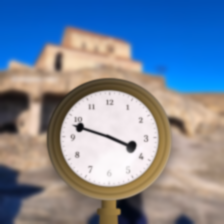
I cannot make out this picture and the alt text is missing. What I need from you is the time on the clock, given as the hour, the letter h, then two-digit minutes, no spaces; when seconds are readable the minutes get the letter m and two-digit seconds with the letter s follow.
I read 3h48
